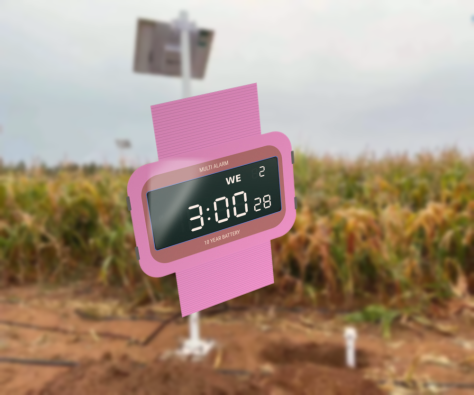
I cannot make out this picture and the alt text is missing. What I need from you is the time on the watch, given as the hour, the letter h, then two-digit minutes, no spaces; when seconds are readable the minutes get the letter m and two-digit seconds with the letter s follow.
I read 3h00m28s
